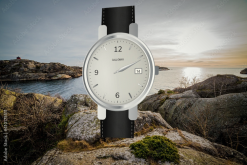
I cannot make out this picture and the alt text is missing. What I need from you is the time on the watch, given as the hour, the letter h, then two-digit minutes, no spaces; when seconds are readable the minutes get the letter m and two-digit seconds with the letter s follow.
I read 2h11
